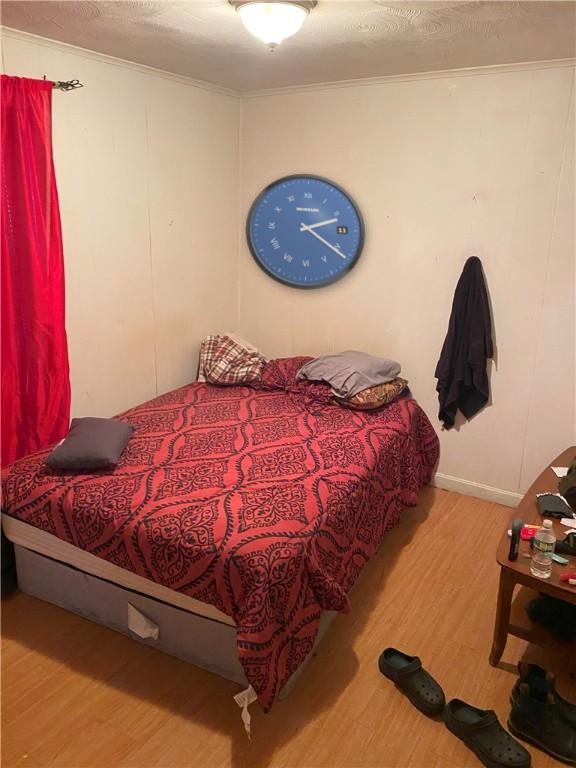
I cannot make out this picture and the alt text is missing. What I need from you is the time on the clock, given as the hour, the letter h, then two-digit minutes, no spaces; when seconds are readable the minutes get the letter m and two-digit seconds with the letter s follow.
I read 2h21
